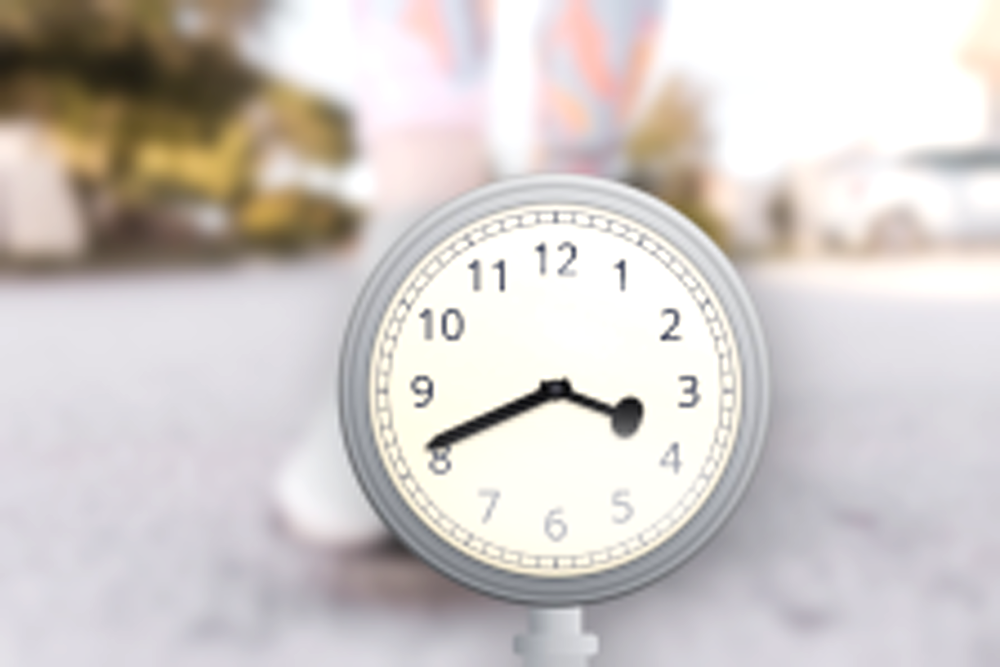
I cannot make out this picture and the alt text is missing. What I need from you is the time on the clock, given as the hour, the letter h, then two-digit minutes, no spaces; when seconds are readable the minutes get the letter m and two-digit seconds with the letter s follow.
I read 3h41
